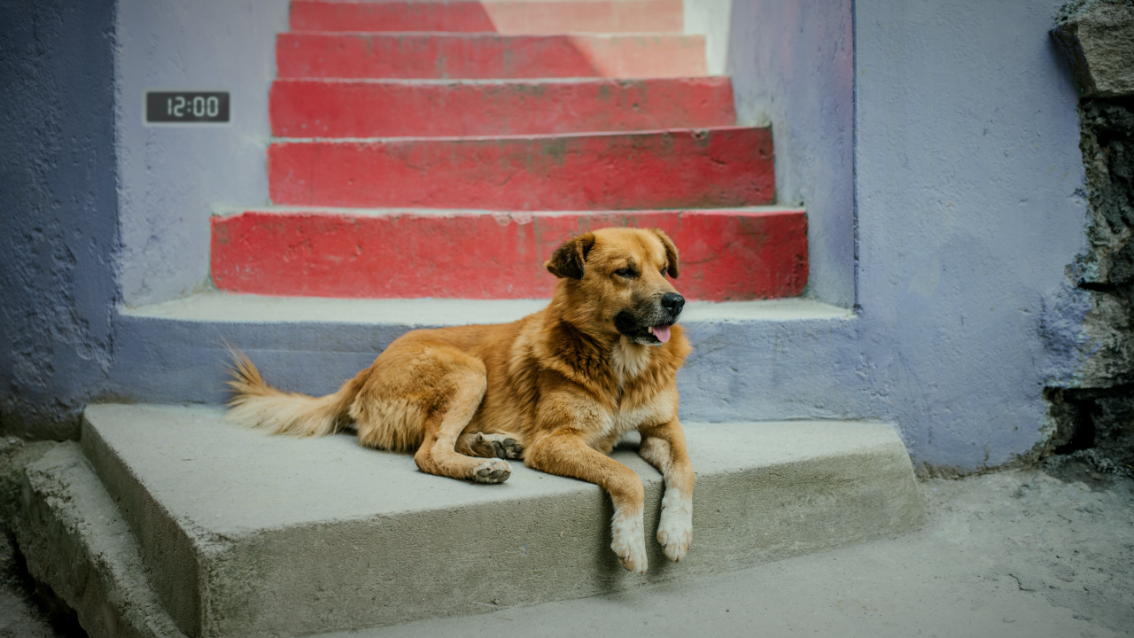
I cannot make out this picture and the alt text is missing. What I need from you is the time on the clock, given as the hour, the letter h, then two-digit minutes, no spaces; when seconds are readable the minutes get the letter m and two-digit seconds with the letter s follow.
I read 12h00
